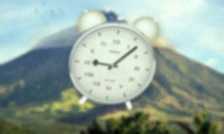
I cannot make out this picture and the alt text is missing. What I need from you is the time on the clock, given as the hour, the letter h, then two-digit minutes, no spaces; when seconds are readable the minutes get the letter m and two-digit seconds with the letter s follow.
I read 9h07
